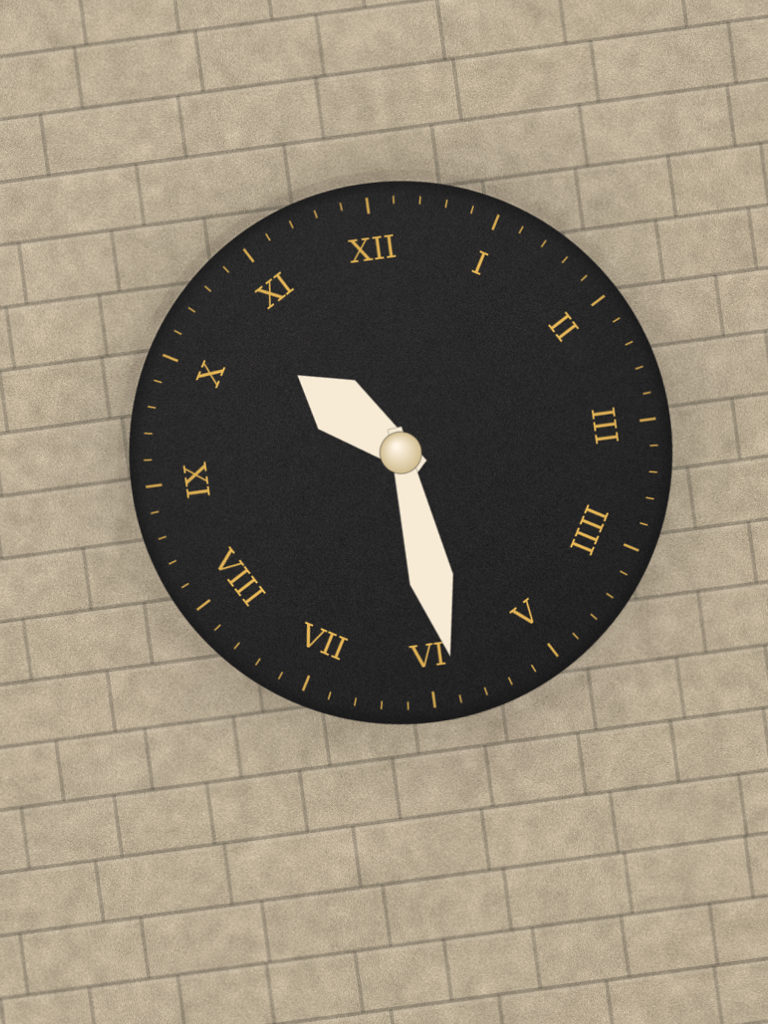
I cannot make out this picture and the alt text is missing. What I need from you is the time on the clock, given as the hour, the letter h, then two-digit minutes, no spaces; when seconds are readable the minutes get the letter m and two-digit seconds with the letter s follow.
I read 10h29
